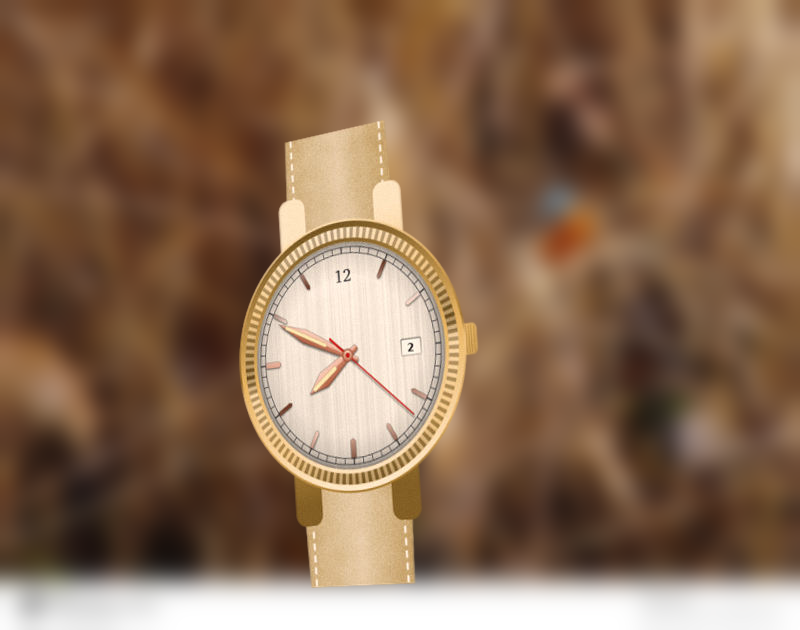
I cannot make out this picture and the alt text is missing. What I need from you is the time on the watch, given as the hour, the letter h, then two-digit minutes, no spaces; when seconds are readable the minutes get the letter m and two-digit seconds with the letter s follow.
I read 7h49m22s
